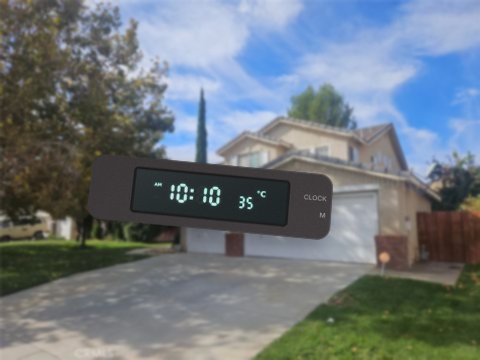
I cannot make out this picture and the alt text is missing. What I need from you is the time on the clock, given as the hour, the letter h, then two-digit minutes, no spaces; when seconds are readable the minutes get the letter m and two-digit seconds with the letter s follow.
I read 10h10
